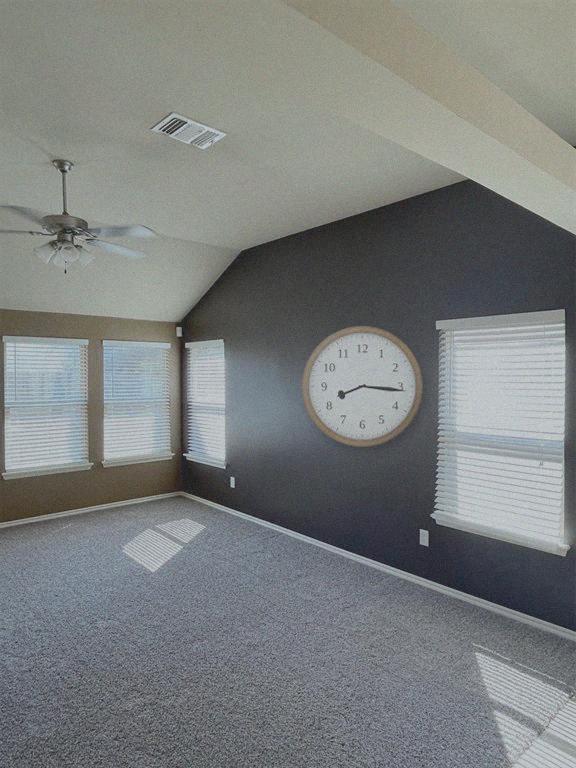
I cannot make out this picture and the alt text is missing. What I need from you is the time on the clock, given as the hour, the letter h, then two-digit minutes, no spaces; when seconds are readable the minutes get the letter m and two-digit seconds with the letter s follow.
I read 8h16
